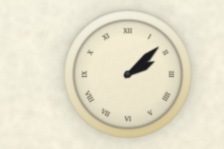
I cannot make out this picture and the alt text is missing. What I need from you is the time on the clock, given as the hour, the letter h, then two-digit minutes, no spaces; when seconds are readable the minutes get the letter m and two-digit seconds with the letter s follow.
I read 2h08
